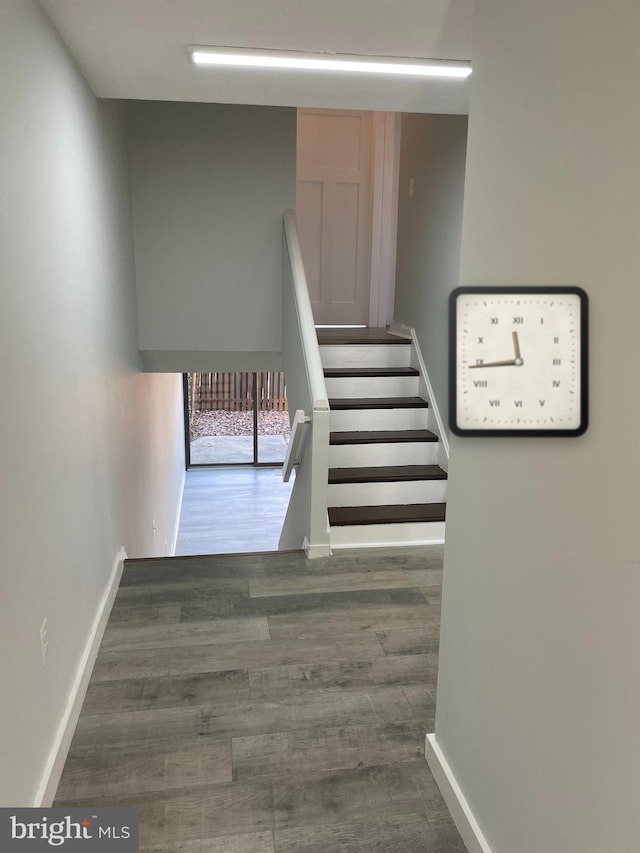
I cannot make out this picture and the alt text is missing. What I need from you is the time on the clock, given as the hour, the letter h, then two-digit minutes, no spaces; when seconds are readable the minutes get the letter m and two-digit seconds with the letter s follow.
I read 11h44
